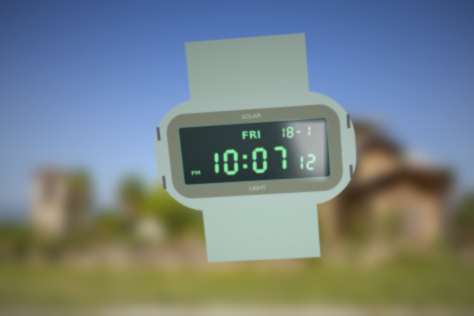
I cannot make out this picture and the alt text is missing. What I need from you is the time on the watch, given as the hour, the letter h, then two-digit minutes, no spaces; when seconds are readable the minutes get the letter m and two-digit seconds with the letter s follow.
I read 10h07m12s
